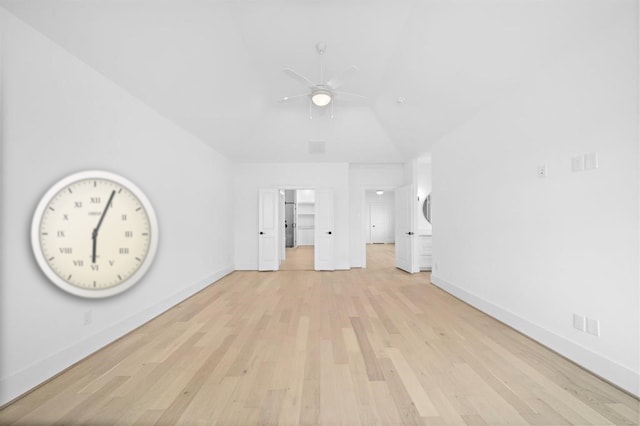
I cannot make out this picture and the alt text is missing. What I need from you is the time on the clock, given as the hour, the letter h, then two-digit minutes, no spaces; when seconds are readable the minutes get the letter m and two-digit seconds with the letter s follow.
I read 6h04
